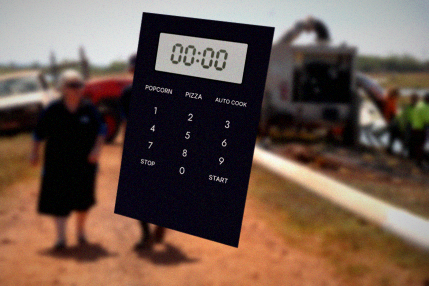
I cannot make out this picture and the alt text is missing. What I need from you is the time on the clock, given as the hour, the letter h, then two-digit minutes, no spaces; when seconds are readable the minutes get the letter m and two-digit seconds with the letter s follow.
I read 0h00
